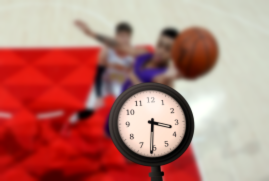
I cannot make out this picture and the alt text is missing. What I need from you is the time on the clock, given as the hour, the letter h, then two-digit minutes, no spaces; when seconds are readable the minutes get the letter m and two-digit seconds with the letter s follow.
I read 3h31
